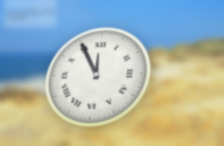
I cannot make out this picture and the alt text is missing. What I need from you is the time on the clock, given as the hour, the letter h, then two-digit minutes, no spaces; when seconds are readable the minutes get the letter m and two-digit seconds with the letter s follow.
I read 11h55
